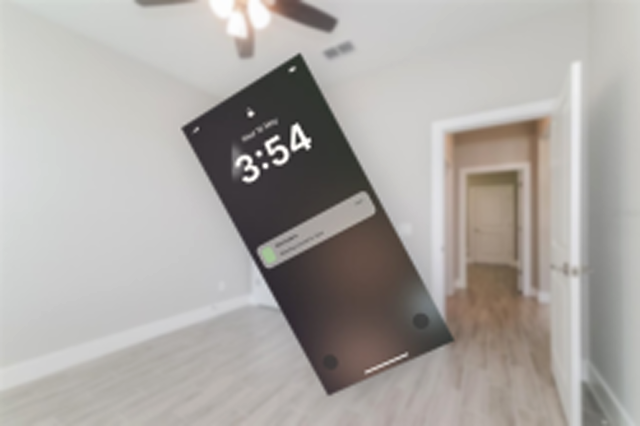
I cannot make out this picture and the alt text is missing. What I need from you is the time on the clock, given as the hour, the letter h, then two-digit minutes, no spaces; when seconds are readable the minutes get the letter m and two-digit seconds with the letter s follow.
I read 3h54
